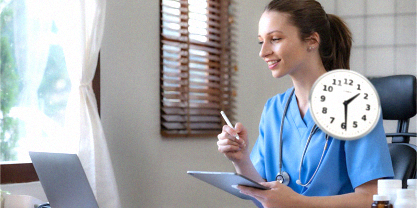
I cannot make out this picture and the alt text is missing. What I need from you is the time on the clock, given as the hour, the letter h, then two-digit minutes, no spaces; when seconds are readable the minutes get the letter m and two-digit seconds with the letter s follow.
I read 1h29
